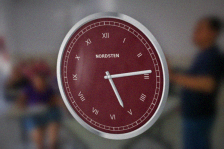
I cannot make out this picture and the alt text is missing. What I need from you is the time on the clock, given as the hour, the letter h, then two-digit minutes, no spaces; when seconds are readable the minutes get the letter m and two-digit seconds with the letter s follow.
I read 5h14
